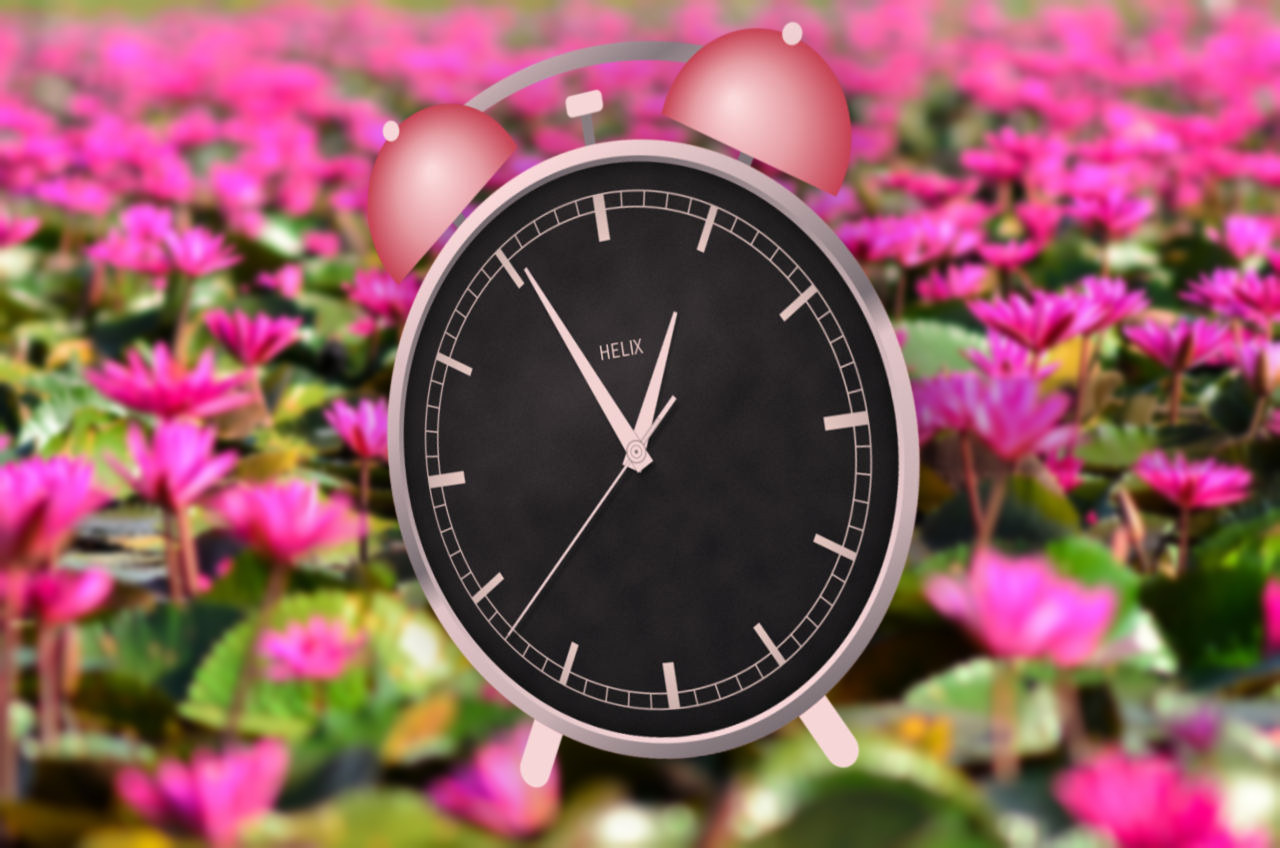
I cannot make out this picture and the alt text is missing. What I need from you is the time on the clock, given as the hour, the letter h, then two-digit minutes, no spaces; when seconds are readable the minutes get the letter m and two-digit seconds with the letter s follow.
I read 12h55m38s
